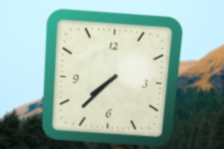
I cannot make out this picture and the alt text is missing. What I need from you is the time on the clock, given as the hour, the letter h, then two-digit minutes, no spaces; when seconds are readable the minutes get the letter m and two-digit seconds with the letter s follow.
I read 7h37
